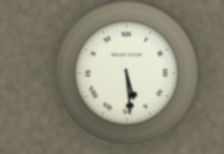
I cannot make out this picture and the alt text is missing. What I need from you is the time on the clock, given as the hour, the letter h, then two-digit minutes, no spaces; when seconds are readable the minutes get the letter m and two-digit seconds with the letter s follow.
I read 5h29
